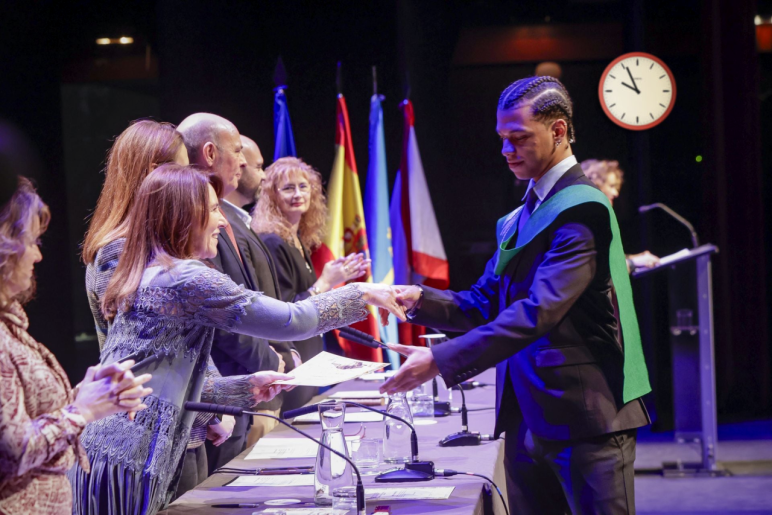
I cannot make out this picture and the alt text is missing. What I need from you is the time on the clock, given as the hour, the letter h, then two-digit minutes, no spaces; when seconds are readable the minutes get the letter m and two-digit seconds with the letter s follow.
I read 9h56
